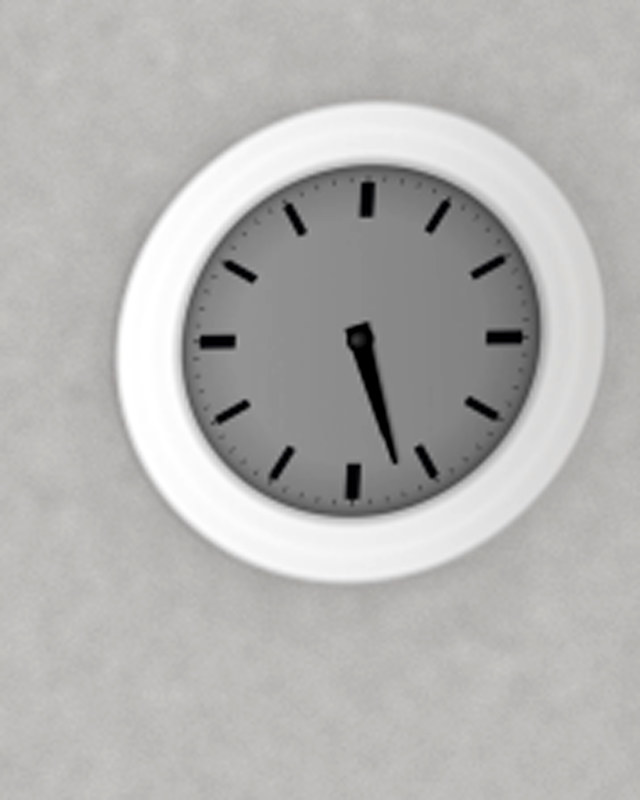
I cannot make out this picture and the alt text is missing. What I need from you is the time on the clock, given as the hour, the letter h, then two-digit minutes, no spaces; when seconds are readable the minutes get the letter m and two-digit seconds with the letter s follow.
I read 5h27
